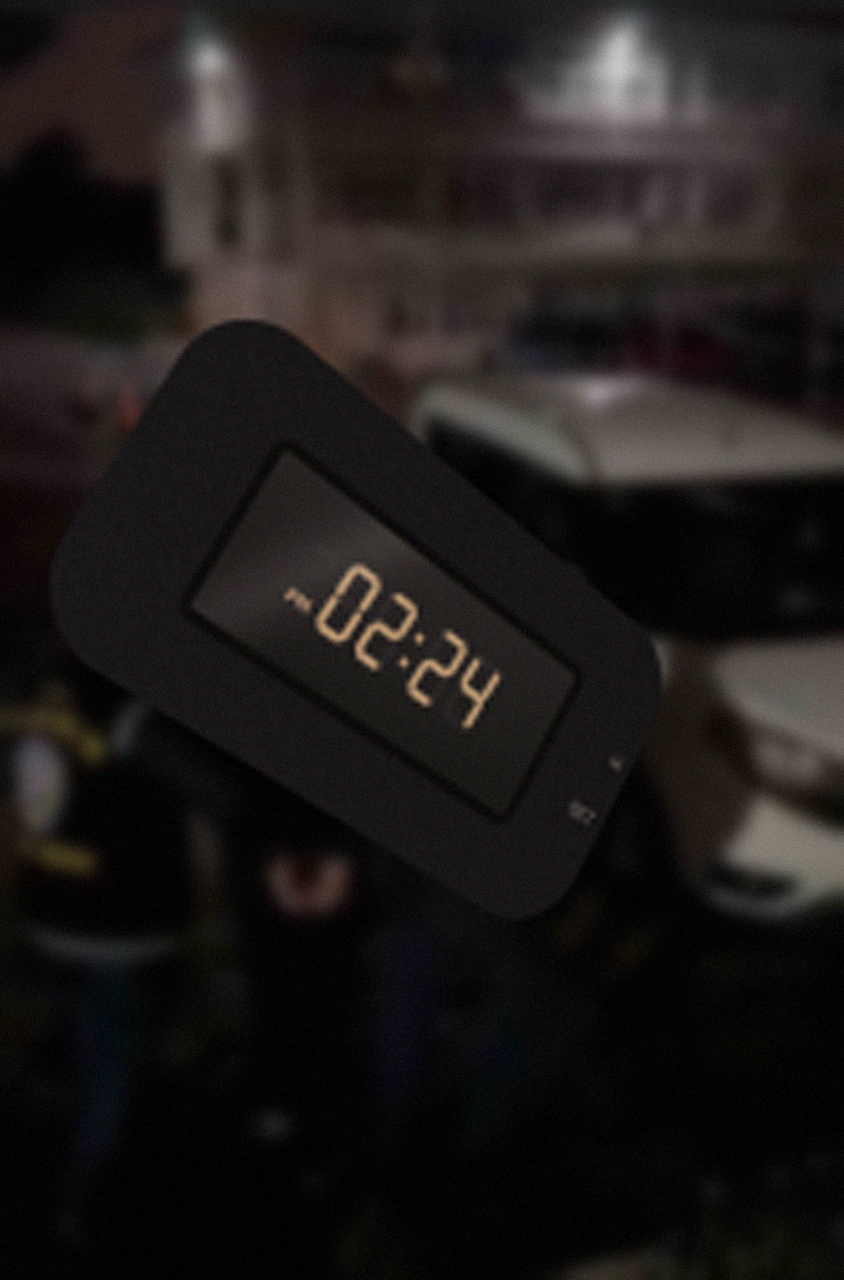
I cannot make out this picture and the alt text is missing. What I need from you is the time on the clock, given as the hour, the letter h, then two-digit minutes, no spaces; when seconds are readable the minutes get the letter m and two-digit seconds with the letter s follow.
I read 2h24
